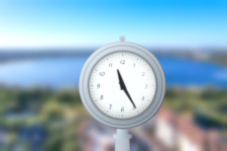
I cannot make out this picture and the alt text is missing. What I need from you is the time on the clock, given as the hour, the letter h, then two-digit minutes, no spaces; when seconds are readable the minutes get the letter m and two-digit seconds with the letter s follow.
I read 11h25
